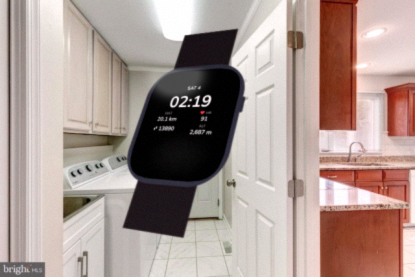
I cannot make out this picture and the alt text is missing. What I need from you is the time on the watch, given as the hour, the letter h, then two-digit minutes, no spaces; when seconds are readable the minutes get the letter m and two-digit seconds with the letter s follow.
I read 2h19
